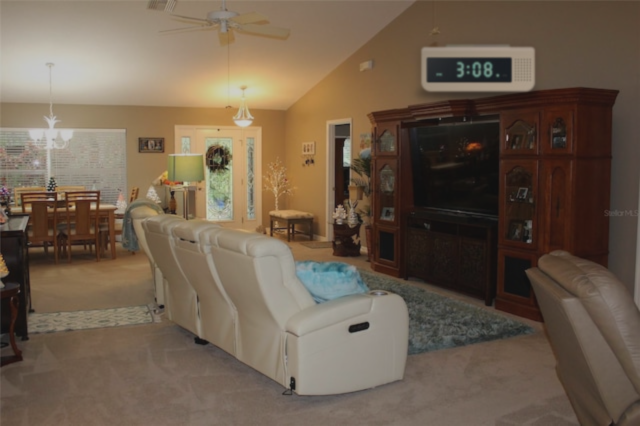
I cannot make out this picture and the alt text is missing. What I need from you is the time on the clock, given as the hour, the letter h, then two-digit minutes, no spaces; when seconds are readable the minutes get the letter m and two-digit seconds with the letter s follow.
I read 3h08
